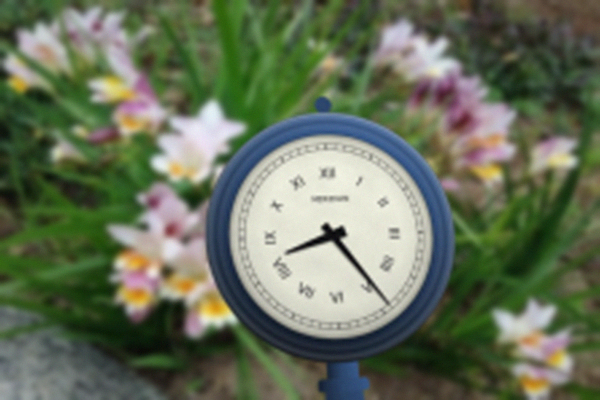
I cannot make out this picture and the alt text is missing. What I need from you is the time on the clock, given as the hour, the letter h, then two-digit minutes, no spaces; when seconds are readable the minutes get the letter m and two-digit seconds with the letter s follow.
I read 8h24
